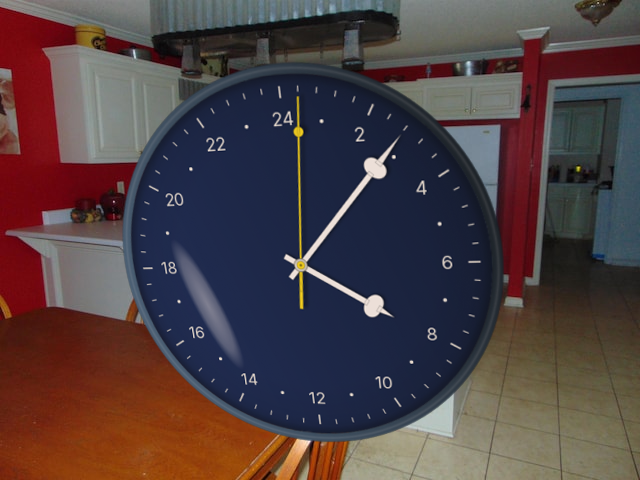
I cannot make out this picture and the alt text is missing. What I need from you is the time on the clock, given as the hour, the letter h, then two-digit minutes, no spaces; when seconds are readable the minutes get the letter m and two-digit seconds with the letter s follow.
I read 8h07m01s
